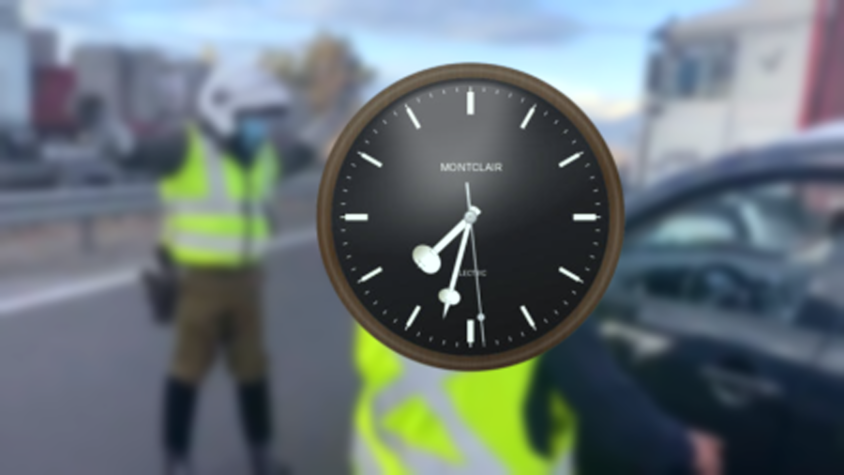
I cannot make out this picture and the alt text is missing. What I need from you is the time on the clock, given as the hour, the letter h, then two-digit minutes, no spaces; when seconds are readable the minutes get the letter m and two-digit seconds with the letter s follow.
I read 7h32m29s
